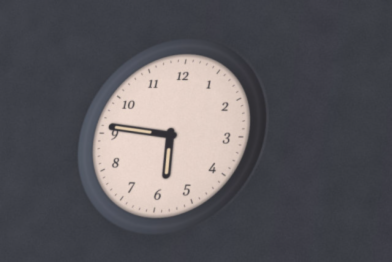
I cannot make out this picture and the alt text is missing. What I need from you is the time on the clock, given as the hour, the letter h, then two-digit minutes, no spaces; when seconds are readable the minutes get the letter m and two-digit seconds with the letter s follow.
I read 5h46
